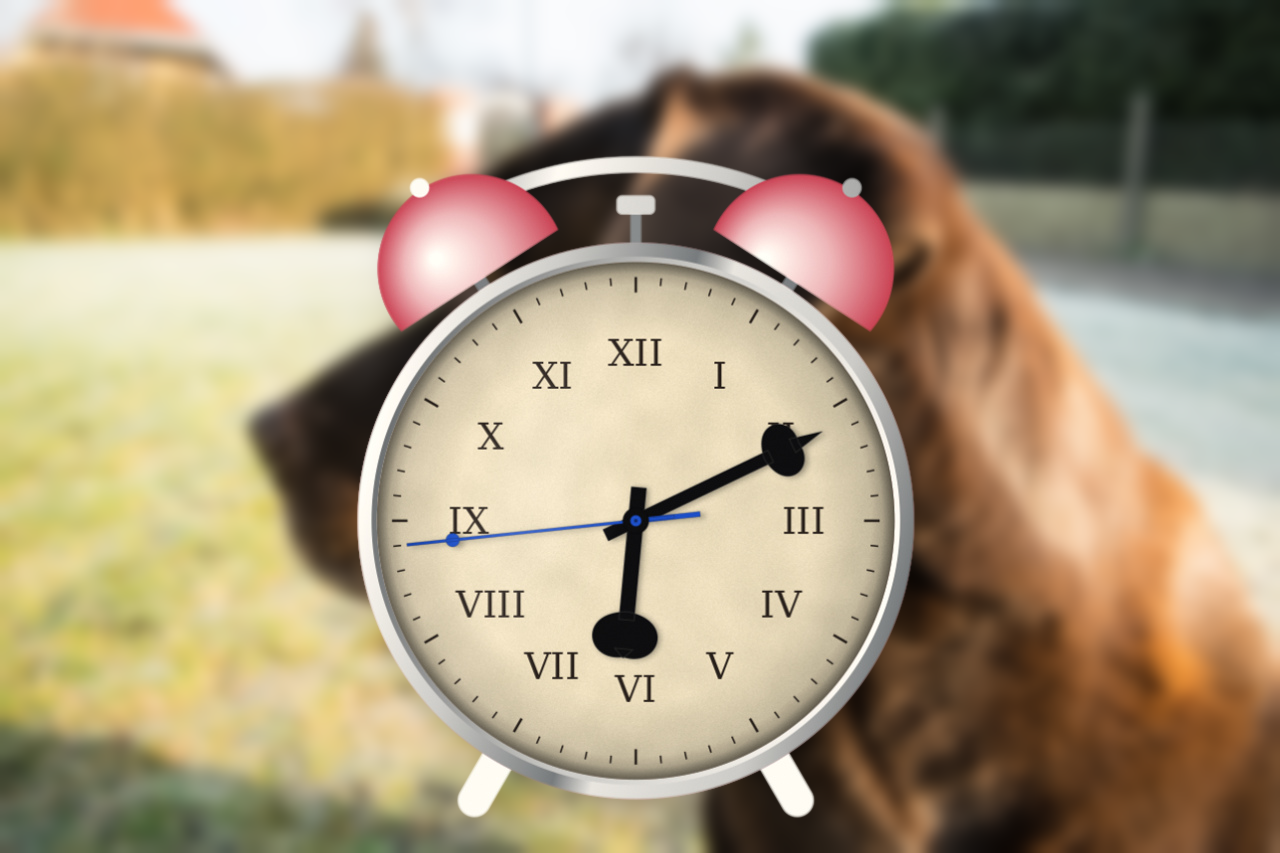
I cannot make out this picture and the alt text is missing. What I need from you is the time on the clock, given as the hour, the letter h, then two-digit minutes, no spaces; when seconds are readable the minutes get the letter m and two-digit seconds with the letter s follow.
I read 6h10m44s
